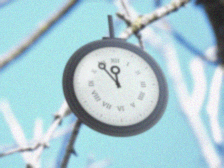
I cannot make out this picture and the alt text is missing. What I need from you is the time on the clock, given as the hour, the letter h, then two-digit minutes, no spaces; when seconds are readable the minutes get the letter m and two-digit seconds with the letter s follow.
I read 11h54
